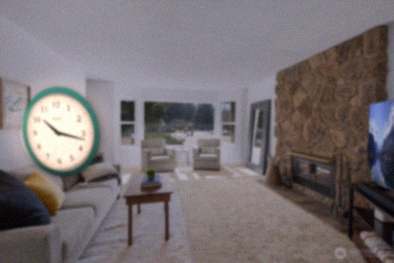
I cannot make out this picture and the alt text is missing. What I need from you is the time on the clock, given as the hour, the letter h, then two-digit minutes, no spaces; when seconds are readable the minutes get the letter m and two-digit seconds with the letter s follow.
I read 10h17
